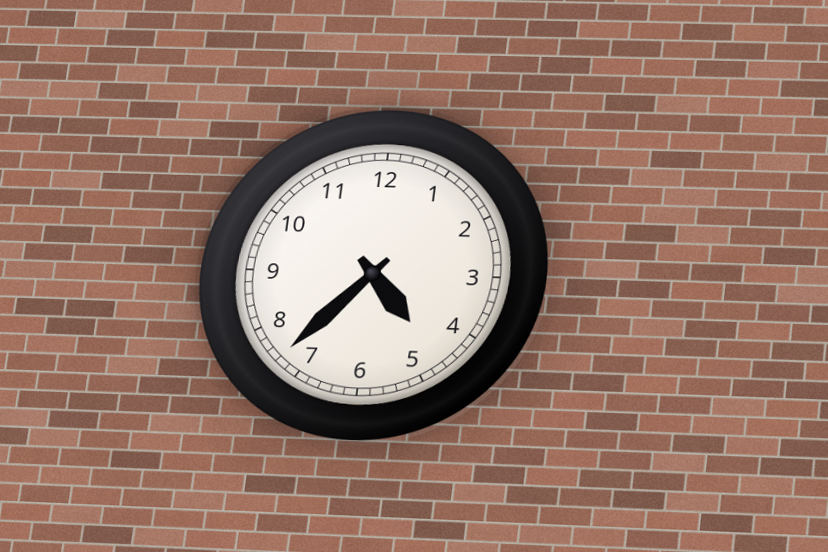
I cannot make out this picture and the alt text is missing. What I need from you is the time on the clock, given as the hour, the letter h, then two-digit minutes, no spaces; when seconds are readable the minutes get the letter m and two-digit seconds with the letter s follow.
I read 4h37
